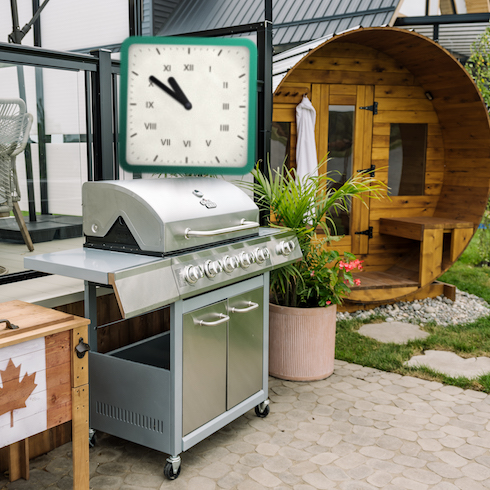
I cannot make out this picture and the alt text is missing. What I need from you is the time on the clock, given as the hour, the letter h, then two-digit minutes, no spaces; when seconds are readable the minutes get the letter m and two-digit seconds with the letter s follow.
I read 10h51
